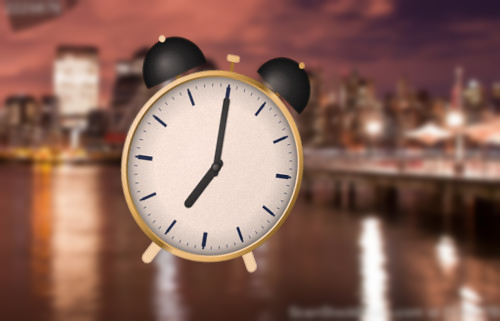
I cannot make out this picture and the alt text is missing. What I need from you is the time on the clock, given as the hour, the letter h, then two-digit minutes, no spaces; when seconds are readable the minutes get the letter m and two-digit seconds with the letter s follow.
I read 7h00
